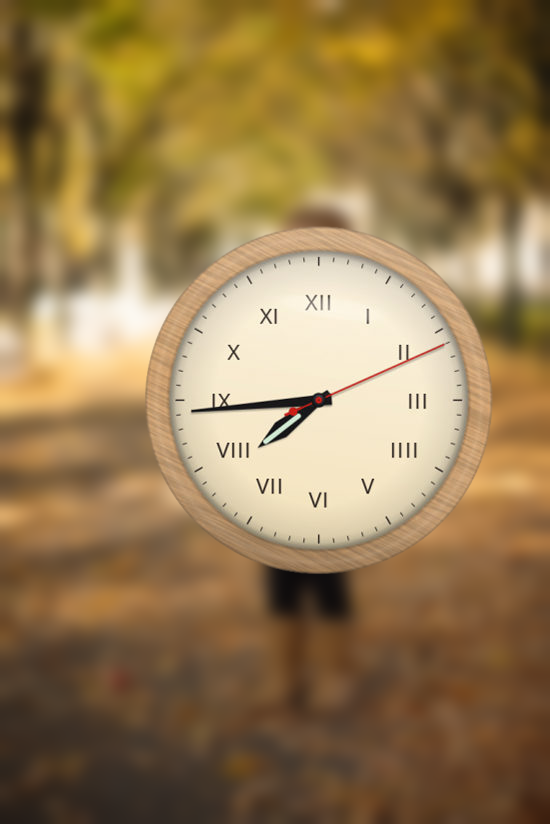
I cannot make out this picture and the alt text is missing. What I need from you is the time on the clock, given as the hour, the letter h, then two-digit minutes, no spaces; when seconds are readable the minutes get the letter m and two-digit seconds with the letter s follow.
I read 7h44m11s
